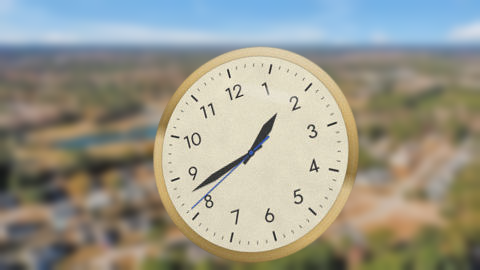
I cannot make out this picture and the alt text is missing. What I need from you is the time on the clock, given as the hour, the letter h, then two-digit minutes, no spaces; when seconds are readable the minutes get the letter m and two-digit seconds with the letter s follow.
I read 1h42m41s
